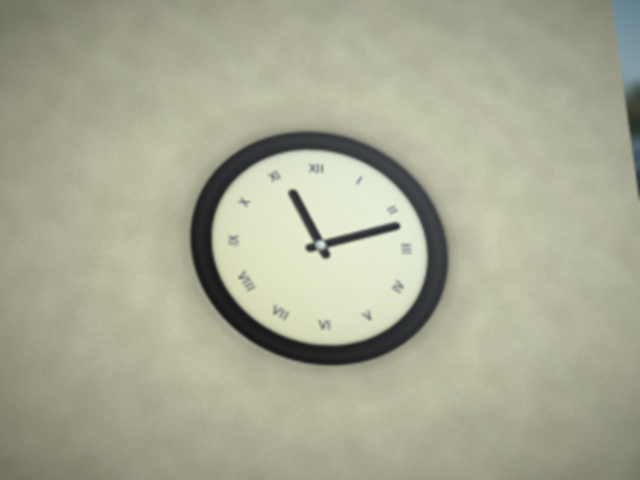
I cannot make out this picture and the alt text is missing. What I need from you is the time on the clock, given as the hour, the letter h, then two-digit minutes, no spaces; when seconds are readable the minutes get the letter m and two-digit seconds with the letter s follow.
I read 11h12
